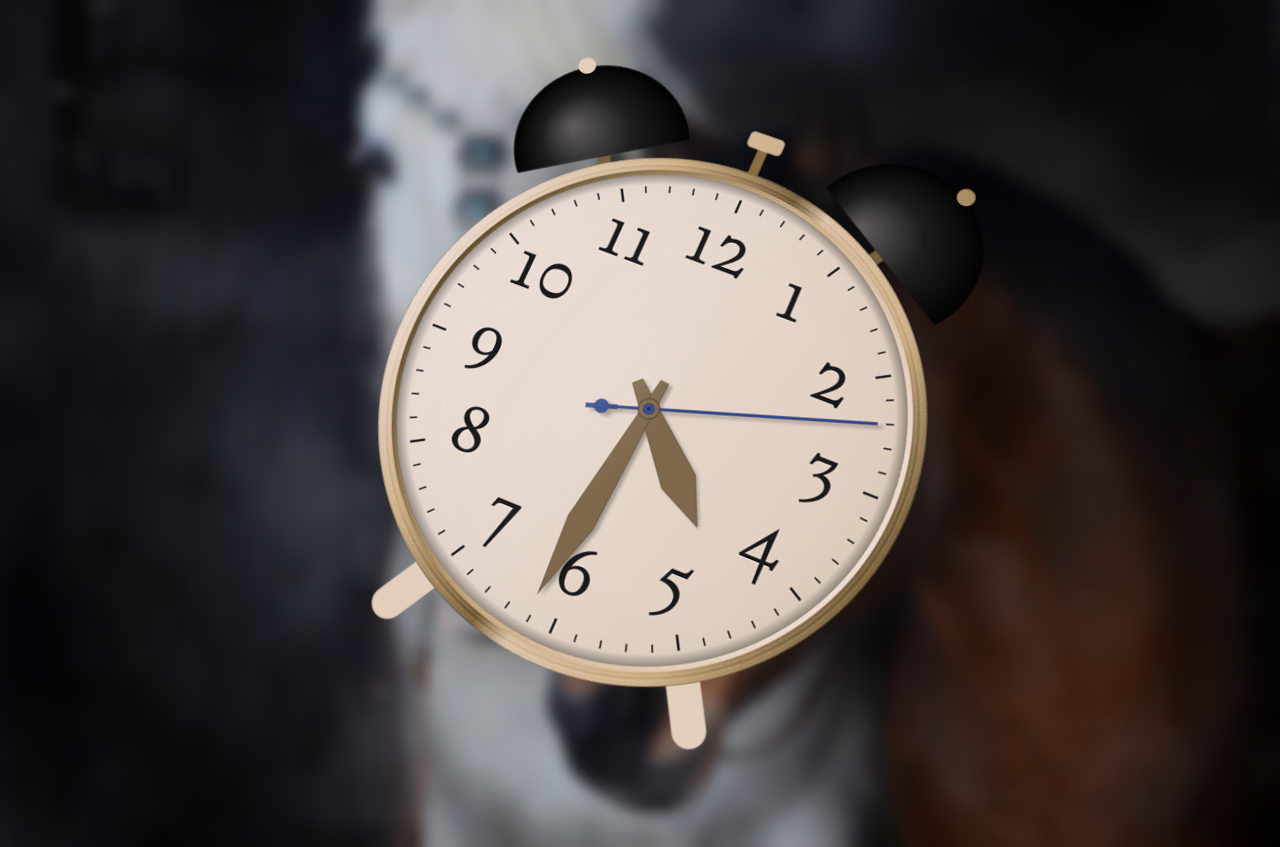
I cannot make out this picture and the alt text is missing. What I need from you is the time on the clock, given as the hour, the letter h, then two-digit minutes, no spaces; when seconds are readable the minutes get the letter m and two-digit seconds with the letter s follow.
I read 4h31m12s
